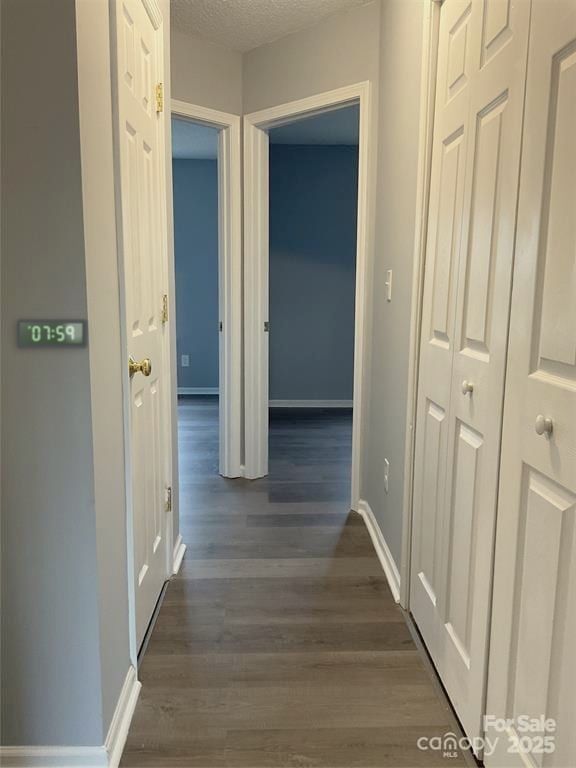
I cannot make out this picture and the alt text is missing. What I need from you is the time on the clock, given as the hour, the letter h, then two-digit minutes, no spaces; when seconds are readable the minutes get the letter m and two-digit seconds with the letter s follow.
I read 7h59
